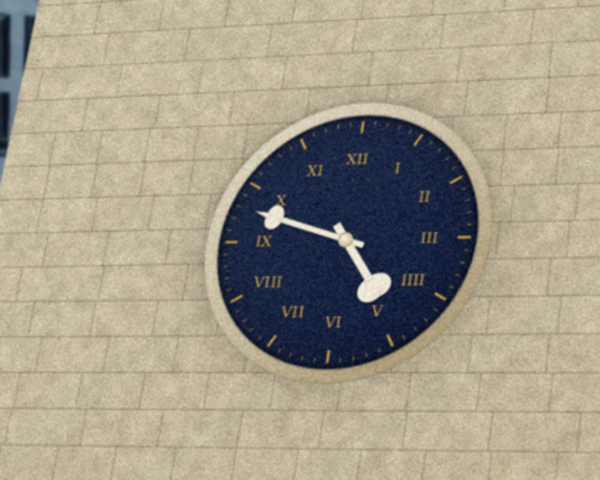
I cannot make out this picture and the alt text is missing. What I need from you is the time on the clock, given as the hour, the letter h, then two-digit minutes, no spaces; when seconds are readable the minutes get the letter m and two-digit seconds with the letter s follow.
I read 4h48
